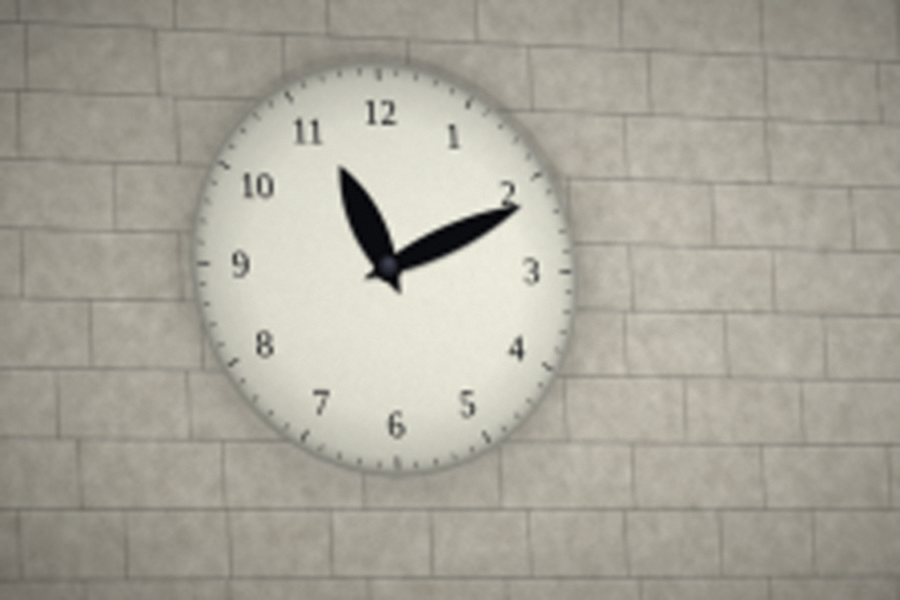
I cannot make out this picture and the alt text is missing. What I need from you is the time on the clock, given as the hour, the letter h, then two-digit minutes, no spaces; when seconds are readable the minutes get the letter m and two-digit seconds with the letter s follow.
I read 11h11
